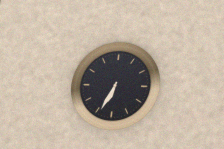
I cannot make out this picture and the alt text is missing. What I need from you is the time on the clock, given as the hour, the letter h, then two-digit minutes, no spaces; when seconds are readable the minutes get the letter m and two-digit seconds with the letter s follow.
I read 6h34
